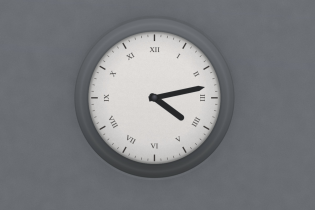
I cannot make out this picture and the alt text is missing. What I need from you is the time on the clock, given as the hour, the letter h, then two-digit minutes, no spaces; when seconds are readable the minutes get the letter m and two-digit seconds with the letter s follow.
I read 4h13
